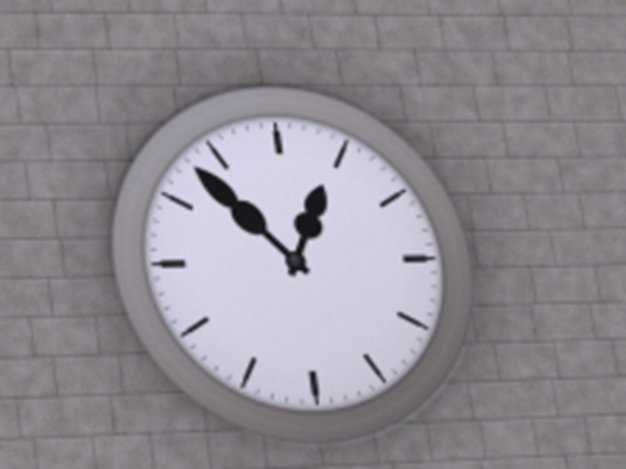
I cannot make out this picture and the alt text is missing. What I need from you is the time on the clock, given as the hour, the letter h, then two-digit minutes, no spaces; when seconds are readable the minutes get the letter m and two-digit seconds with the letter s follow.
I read 12h53
